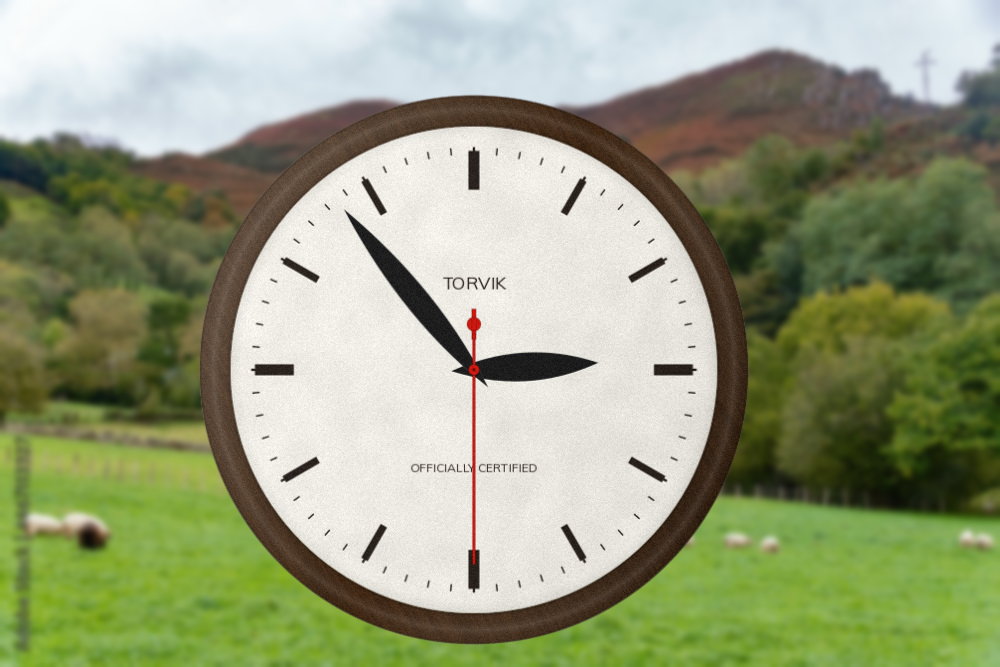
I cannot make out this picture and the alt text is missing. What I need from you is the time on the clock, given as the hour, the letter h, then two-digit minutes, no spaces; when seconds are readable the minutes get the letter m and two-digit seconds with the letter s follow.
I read 2h53m30s
